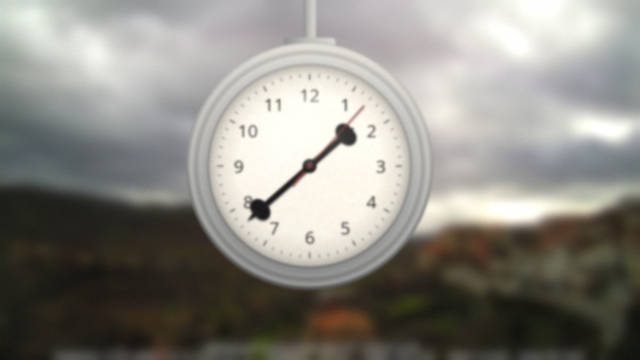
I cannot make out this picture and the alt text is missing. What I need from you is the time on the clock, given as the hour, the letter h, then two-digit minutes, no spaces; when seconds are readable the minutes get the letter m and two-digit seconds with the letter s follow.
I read 1h38m07s
